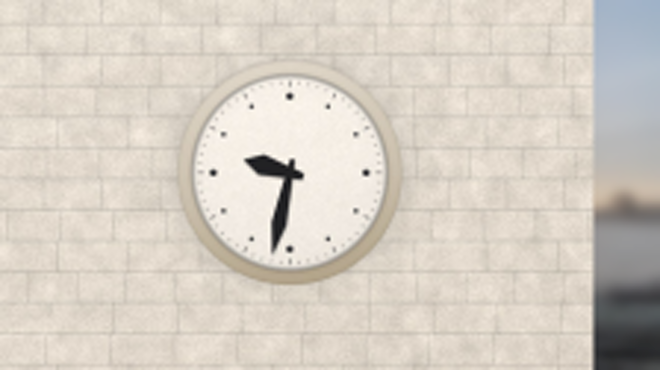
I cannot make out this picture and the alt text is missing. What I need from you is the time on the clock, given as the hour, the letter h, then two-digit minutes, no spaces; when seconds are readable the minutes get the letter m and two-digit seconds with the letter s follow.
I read 9h32
